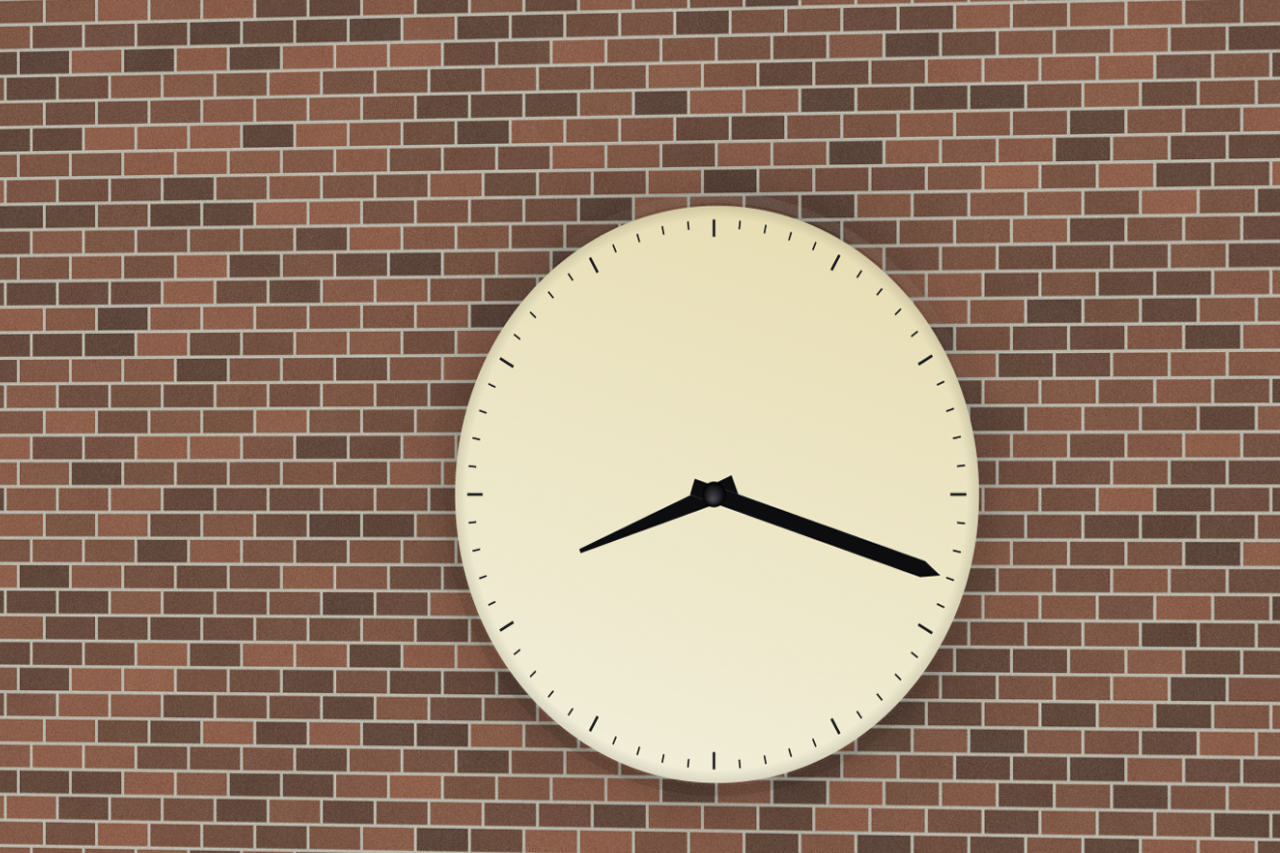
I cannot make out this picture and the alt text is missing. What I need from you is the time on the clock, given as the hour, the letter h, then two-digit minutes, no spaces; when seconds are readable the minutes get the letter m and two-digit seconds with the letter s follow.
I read 8h18
